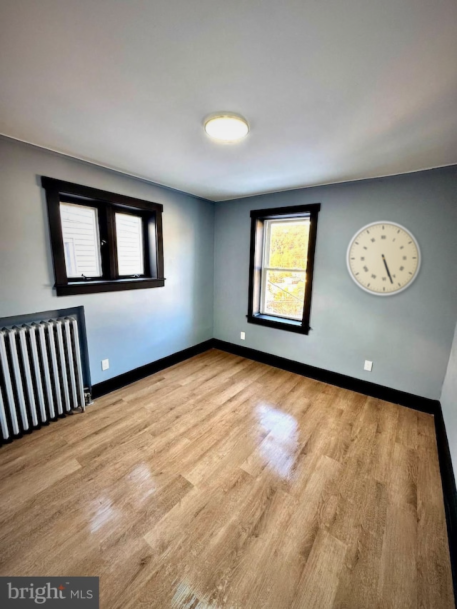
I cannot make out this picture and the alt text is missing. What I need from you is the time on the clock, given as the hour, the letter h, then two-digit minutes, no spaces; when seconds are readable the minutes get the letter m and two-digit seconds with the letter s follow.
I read 5h27
